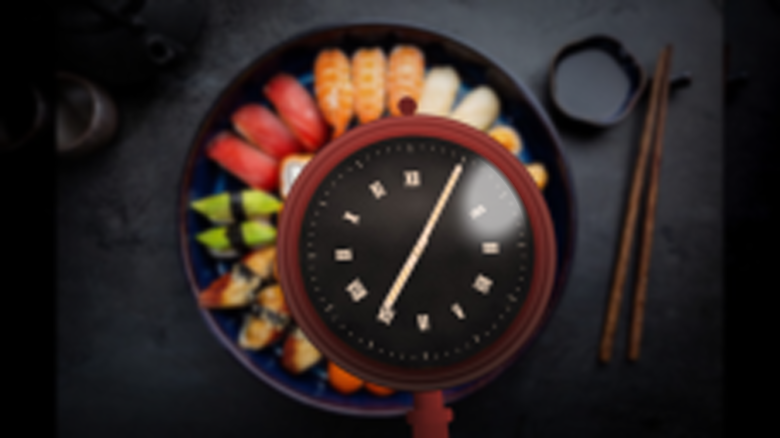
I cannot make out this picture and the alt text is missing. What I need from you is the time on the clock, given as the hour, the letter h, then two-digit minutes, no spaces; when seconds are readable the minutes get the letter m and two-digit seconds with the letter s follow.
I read 7h05
